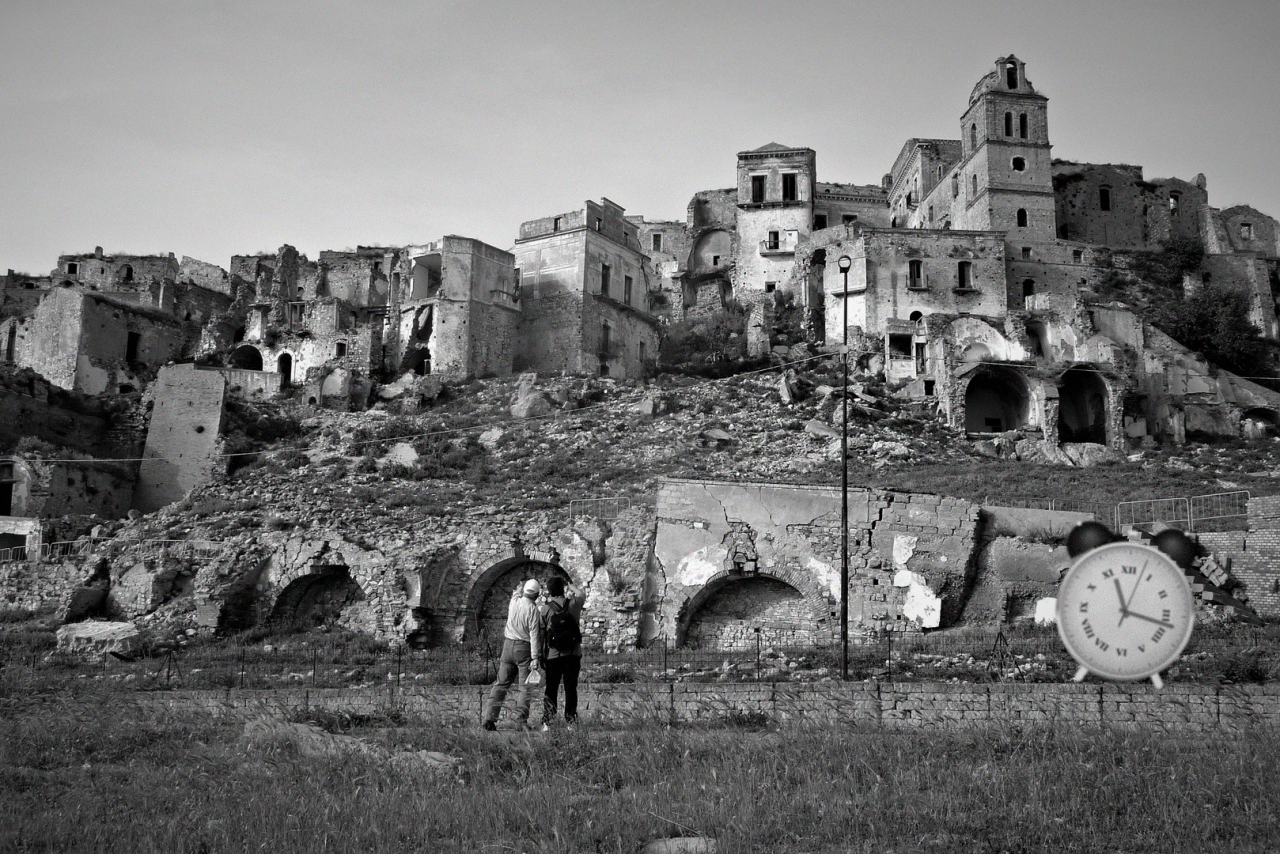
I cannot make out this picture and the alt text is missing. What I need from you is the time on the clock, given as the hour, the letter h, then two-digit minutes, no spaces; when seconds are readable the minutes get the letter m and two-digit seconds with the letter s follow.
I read 11h17m03s
